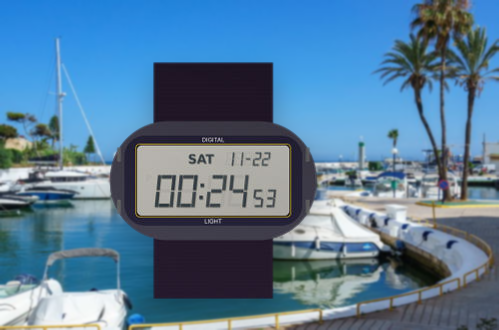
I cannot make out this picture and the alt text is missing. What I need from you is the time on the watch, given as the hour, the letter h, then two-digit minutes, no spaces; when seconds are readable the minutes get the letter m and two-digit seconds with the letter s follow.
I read 0h24m53s
